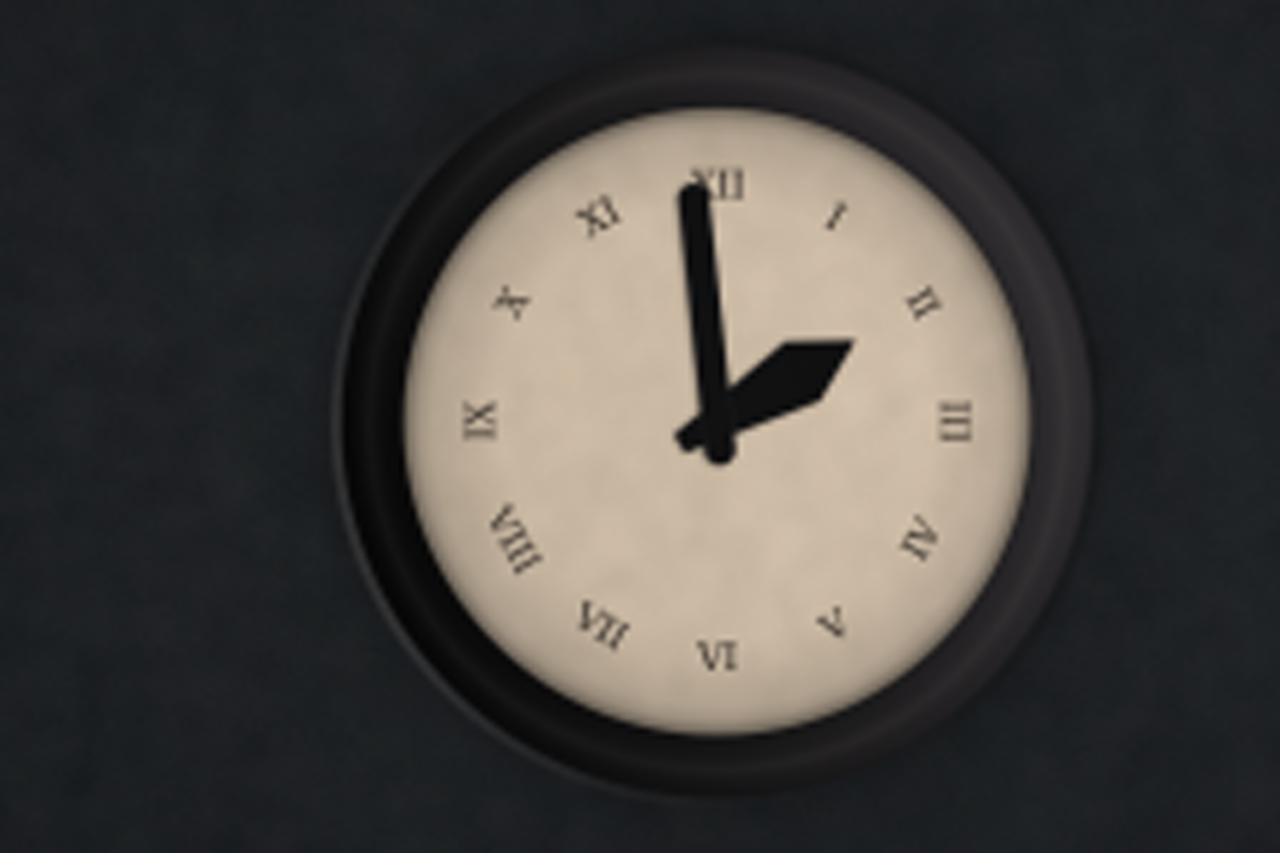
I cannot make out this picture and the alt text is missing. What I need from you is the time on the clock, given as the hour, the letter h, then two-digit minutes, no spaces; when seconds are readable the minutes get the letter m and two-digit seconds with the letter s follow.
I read 1h59
